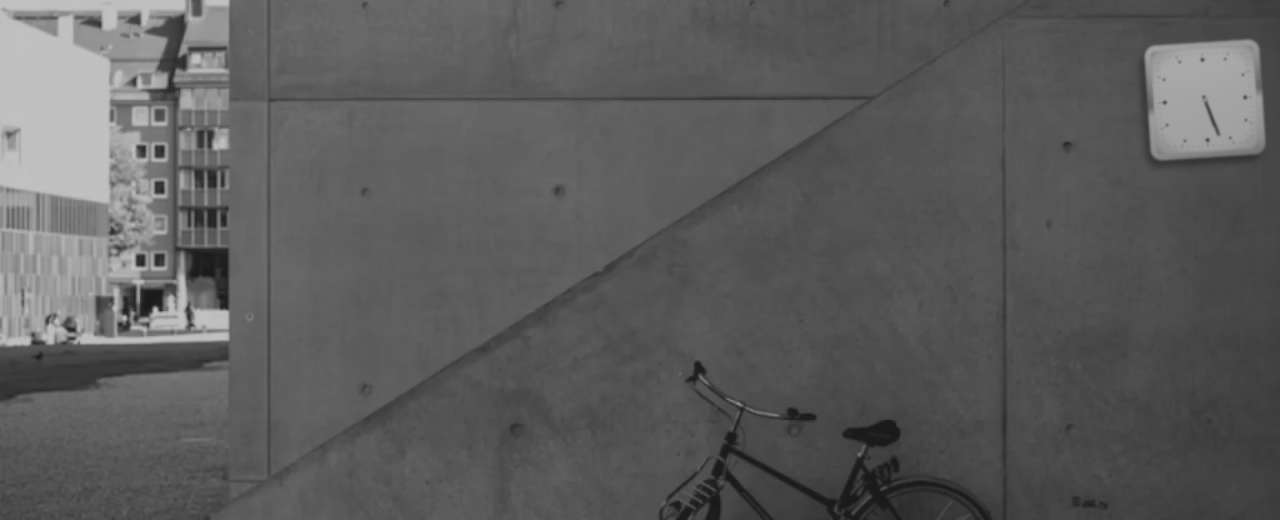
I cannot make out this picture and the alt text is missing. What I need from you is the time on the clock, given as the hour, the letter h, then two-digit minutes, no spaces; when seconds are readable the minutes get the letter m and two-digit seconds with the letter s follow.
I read 5h27
